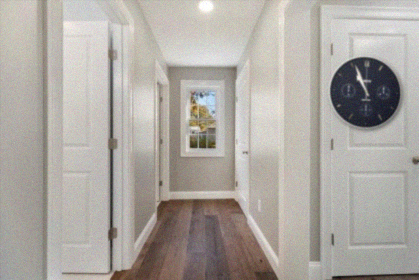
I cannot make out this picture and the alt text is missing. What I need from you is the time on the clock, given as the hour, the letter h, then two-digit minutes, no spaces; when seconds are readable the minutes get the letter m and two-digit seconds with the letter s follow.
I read 10h56
